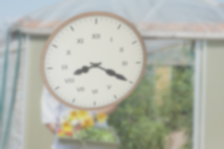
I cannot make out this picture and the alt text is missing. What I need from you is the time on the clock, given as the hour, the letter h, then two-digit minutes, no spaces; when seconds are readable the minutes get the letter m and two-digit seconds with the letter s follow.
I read 8h20
